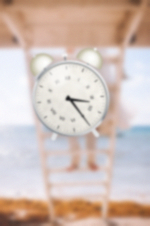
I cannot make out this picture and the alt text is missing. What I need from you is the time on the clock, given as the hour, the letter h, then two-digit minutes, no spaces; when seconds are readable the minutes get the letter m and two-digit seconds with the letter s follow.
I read 3h25
